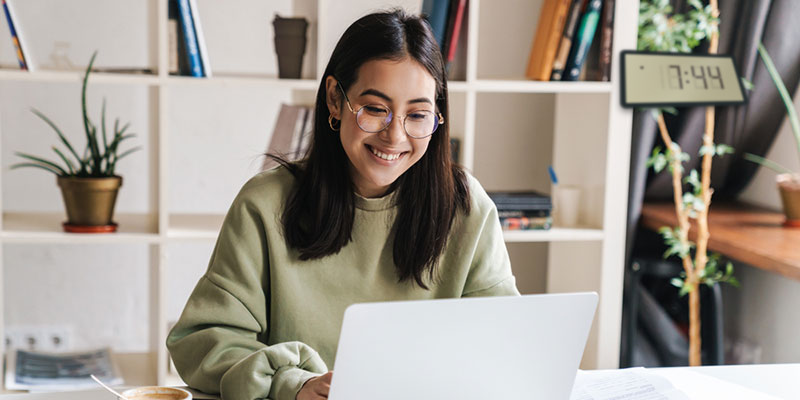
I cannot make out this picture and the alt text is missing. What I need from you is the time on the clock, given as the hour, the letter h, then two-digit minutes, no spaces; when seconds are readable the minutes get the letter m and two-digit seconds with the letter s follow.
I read 7h44
